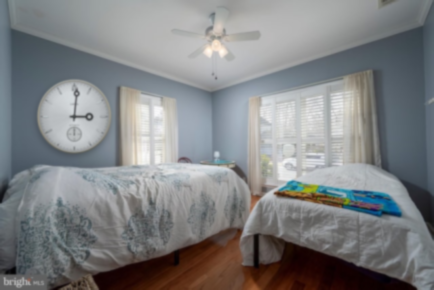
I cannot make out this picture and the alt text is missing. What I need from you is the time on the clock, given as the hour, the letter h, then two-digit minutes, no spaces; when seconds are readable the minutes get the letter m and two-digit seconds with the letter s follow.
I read 3h01
